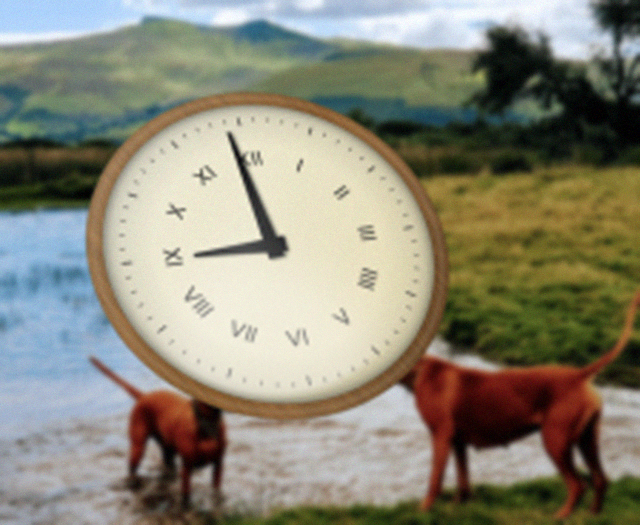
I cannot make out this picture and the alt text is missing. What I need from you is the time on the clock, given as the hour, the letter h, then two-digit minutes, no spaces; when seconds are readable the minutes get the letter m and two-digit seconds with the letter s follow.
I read 8h59
